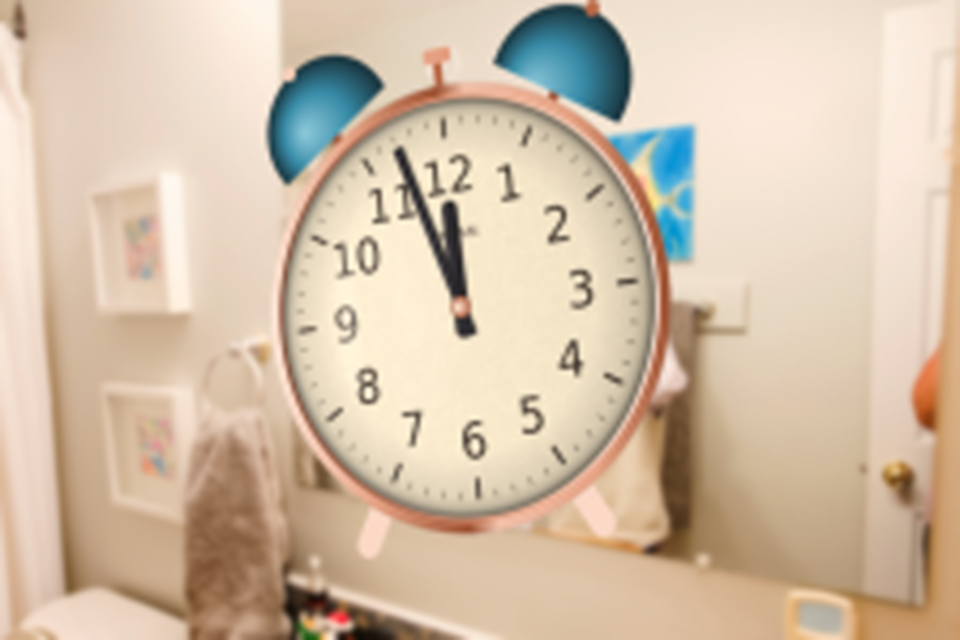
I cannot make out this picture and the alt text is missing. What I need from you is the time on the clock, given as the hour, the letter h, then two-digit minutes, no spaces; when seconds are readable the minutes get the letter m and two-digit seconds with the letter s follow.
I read 11h57
